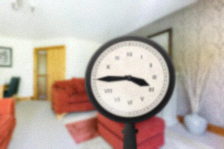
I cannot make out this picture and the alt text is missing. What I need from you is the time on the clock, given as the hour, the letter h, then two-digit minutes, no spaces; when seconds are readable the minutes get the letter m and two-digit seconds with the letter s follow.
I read 3h45
